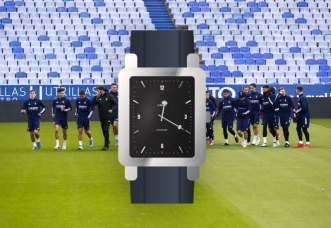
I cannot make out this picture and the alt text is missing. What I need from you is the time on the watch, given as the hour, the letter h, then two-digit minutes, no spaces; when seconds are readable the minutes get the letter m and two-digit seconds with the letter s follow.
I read 12h20
